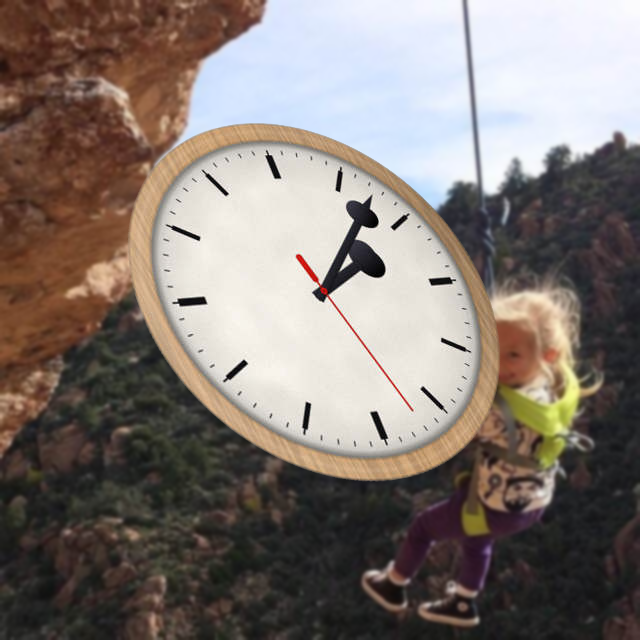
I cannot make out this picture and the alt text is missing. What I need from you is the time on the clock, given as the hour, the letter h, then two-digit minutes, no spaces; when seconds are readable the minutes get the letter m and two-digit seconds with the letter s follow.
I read 2h07m27s
